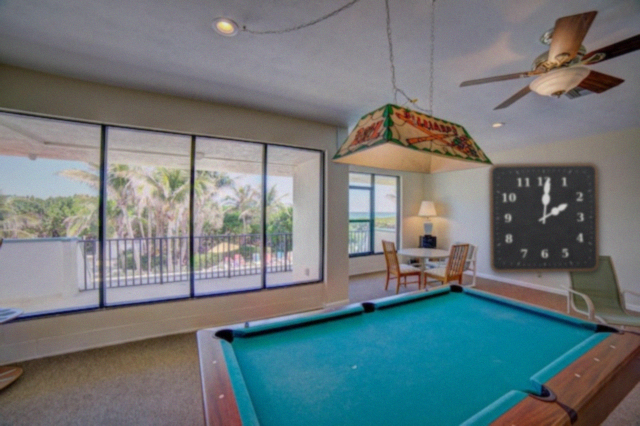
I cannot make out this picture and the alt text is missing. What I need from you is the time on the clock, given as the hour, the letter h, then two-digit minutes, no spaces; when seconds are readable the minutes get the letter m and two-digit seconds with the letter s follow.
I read 2h01
